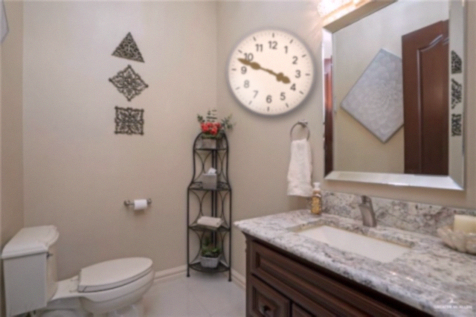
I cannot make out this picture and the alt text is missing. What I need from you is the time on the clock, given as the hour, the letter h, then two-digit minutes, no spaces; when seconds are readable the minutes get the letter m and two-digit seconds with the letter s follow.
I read 3h48
